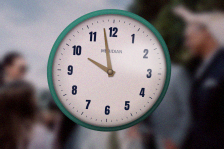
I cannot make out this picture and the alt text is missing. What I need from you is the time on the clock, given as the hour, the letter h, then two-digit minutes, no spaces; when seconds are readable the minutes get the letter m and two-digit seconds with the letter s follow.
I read 9h58
